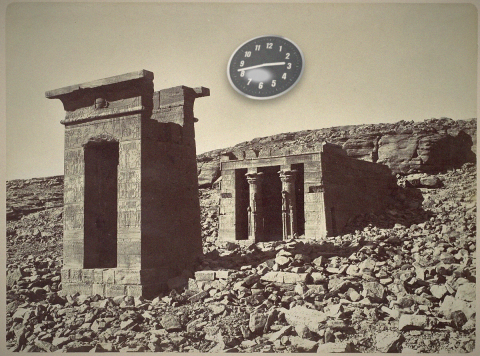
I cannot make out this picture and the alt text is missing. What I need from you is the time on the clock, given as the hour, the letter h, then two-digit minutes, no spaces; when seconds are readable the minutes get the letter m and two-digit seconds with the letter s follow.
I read 2h42
